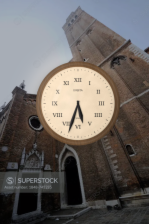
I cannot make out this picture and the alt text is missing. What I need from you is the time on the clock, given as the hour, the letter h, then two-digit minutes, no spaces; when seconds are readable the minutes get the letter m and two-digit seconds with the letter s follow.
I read 5h33
